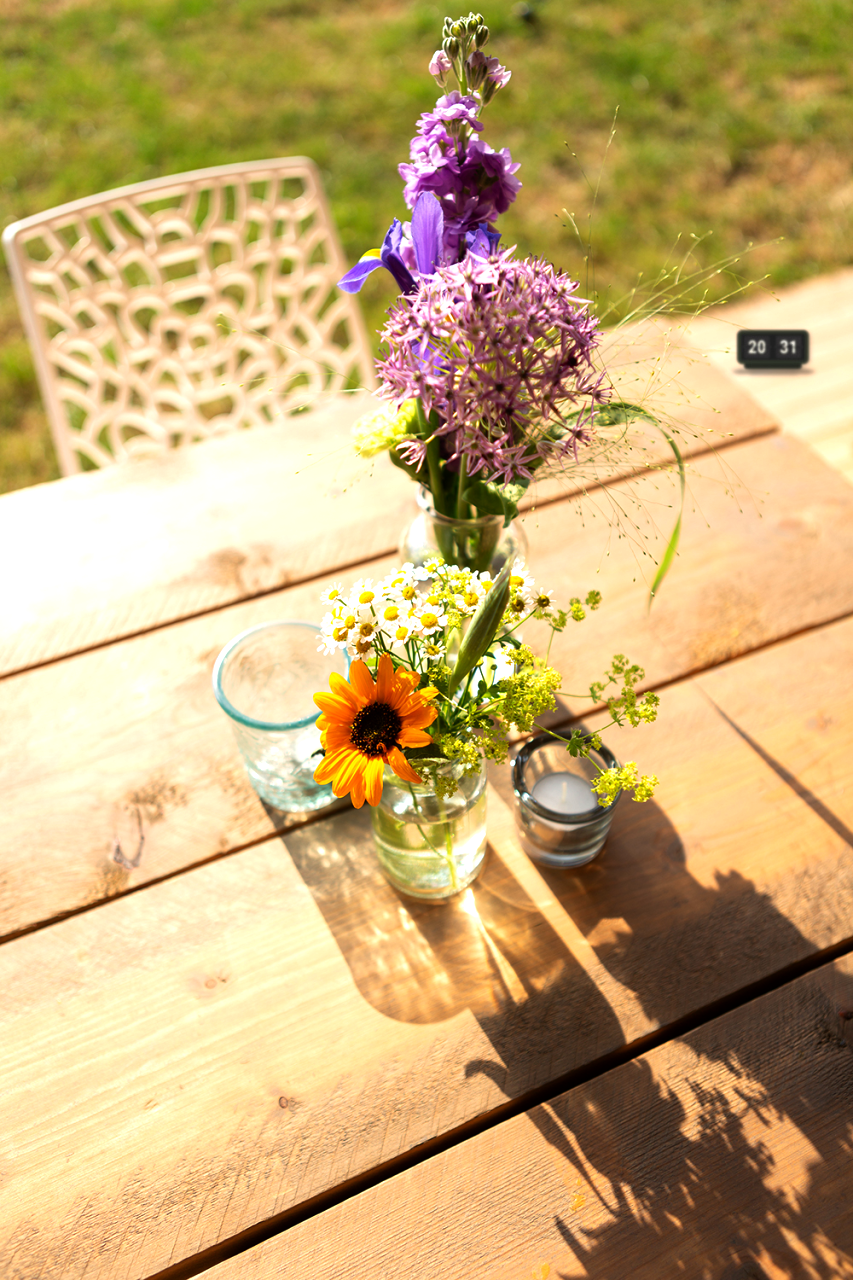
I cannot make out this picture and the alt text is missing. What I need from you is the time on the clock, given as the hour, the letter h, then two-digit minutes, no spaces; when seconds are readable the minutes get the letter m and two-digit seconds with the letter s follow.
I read 20h31
